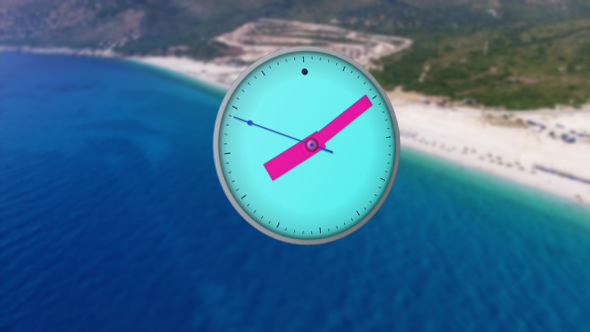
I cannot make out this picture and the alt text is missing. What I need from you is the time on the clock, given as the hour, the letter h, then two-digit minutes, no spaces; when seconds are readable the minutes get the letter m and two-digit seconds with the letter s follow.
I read 8h09m49s
